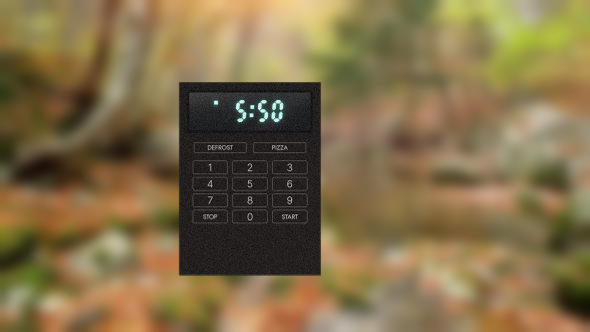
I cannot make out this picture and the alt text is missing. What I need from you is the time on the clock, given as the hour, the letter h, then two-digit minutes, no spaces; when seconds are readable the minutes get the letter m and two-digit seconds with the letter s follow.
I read 5h50
